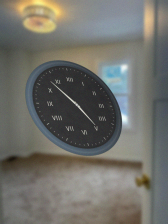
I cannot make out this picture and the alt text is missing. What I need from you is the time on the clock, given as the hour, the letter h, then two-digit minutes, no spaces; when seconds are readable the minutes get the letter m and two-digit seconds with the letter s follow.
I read 4h53
